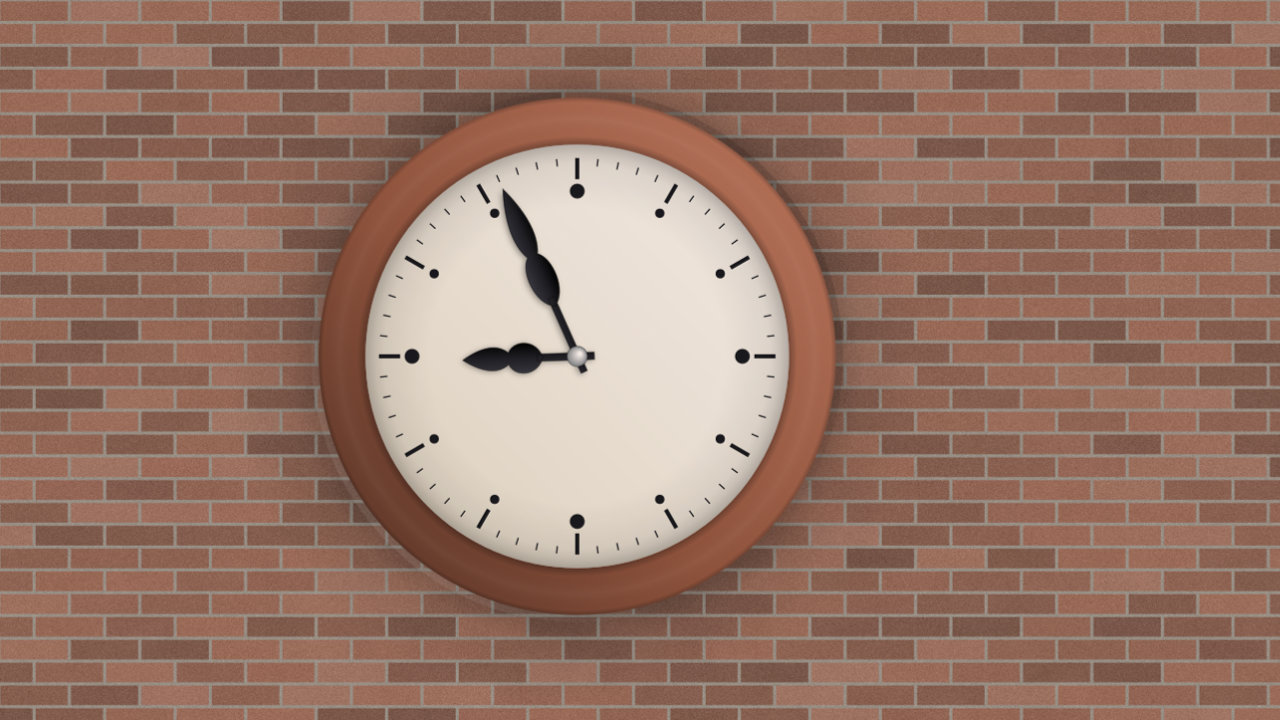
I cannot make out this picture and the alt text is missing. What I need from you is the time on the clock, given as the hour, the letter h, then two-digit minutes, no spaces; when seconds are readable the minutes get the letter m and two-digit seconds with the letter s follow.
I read 8h56
